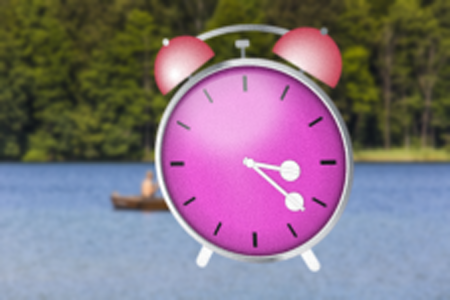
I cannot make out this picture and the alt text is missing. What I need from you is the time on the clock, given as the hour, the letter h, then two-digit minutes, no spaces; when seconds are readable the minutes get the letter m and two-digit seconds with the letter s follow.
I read 3h22
